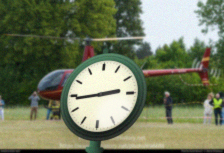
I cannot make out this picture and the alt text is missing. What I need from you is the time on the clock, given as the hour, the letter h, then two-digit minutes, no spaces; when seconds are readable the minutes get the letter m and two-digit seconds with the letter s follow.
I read 2h44
